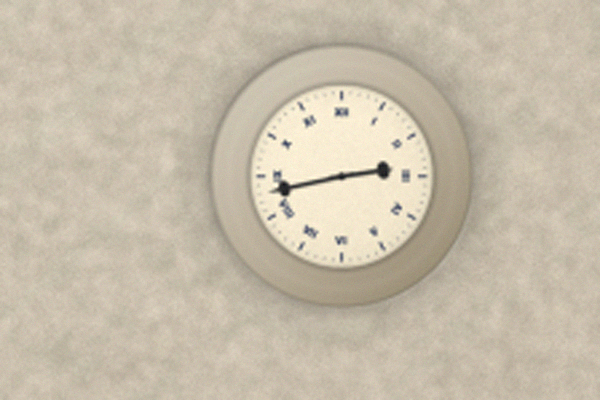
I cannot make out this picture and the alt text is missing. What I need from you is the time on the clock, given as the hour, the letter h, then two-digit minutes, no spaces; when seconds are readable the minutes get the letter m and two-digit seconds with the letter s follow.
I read 2h43
